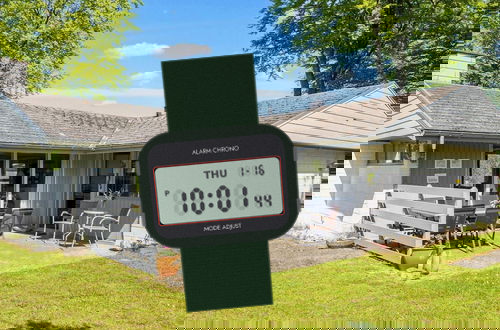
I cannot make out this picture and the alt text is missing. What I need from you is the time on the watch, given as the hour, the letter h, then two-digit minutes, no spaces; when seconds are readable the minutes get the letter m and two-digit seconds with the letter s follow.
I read 10h01m44s
